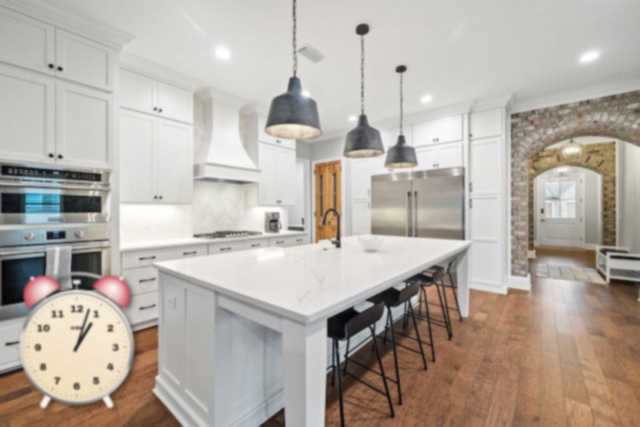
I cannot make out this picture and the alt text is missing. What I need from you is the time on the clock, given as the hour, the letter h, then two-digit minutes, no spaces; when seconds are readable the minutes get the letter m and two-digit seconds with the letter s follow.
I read 1h03
